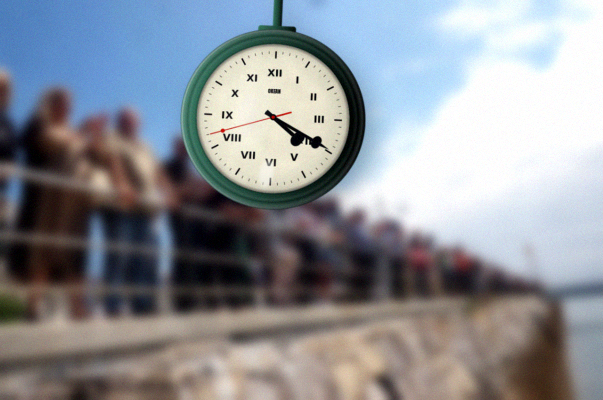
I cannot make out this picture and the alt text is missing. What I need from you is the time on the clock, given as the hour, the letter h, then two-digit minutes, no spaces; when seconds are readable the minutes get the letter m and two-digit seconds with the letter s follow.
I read 4h19m42s
